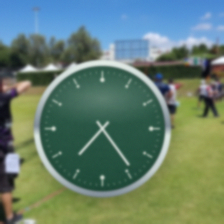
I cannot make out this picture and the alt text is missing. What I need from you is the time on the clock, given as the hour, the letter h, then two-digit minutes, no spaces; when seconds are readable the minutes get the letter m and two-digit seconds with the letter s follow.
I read 7h24
